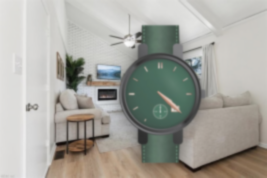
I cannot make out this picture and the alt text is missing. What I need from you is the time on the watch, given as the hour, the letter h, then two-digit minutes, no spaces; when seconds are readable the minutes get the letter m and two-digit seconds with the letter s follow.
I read 4h22
